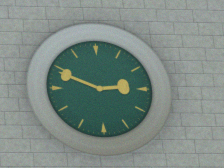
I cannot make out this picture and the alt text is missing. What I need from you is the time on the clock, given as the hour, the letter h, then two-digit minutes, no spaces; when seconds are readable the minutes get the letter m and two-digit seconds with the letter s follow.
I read 2h49
